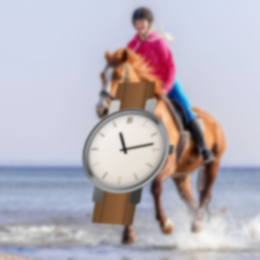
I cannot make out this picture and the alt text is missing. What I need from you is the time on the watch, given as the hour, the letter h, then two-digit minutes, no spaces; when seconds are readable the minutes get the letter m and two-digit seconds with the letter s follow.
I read 11h13
